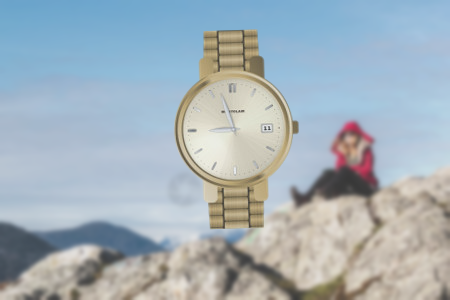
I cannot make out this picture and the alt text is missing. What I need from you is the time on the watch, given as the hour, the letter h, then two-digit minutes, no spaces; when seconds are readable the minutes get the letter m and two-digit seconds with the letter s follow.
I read 8h57
